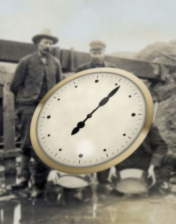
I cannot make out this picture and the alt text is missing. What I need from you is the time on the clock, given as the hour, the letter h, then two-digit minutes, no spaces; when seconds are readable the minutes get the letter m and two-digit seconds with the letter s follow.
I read 7h06
